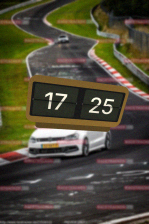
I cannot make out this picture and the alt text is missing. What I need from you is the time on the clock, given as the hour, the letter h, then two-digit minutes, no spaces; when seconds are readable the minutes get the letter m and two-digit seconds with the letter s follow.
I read 17h25
